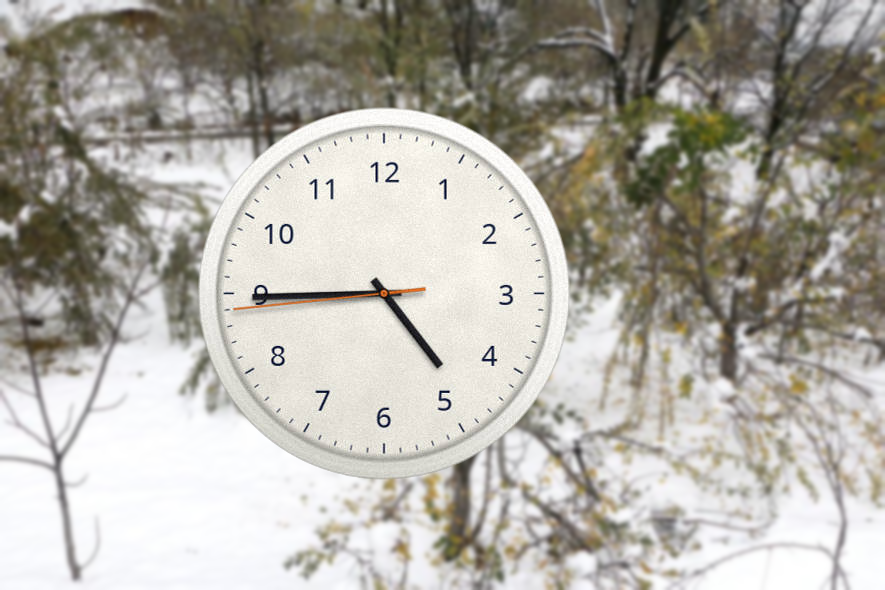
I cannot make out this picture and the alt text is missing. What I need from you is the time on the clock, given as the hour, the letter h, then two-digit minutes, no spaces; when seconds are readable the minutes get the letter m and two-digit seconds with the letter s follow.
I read 4h44m44s
